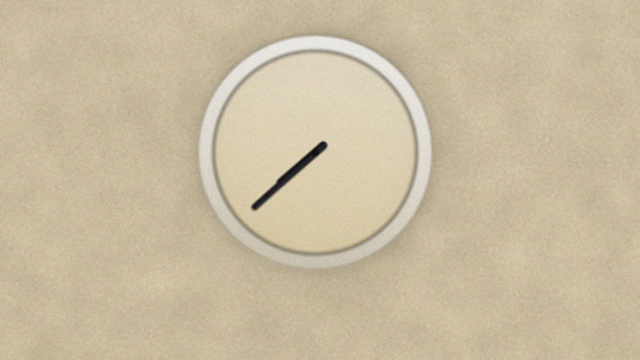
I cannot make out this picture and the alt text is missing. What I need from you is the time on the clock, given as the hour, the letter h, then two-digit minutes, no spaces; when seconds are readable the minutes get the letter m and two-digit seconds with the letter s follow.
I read 7h38
